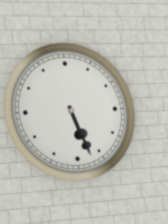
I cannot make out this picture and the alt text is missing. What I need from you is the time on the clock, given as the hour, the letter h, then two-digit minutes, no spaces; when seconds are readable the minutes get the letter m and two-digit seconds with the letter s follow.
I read 5h27
